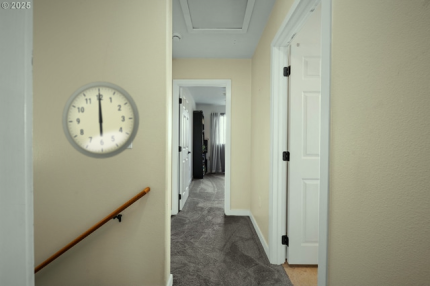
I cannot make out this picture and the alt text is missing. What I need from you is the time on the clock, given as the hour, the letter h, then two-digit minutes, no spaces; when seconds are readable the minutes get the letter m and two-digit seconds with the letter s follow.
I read 6h00
